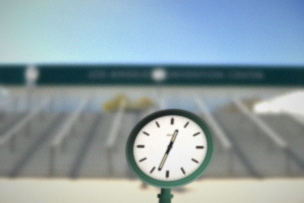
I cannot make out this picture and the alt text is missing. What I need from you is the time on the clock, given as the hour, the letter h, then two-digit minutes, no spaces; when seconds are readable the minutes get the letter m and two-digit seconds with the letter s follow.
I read 12h33
